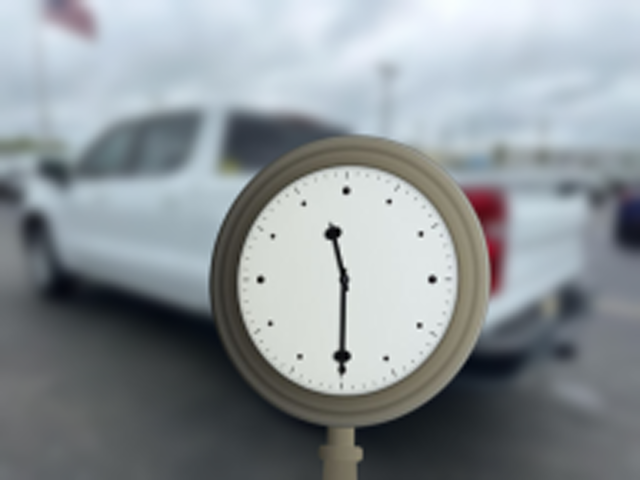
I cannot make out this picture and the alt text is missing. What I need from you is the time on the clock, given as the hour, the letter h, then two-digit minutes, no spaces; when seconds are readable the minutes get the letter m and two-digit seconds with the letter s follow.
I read 11h30
